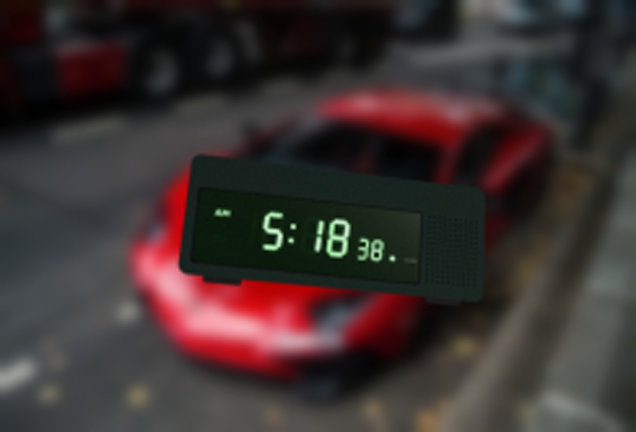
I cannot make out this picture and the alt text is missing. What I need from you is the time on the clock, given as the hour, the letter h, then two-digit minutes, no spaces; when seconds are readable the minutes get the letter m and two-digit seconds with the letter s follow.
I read 5h18m38s
